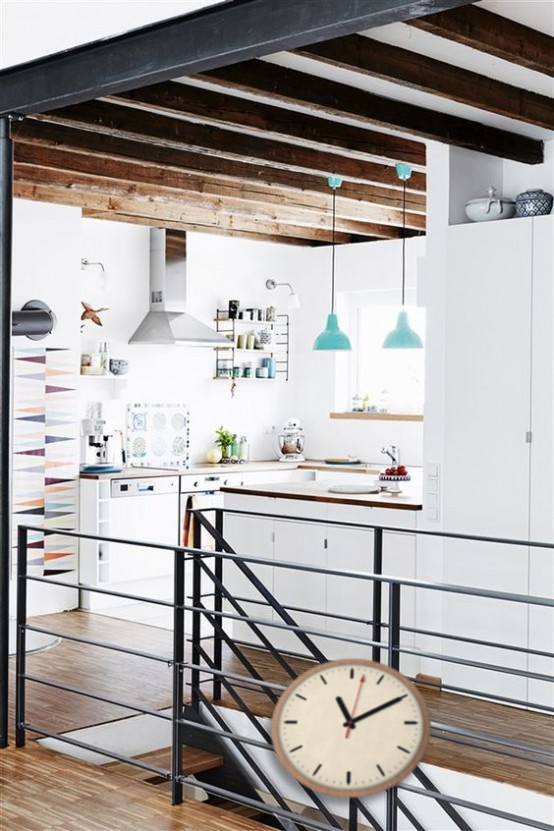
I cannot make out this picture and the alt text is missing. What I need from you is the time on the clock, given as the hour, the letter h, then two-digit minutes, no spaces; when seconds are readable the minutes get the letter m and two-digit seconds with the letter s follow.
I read 11h10m02s
